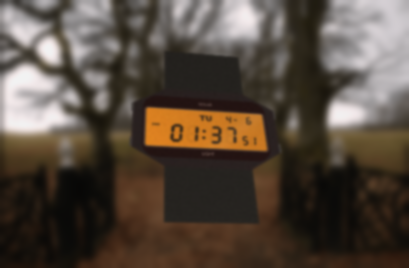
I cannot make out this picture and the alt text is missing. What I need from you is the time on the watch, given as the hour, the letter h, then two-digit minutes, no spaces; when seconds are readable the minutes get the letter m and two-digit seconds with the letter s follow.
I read 1h37
